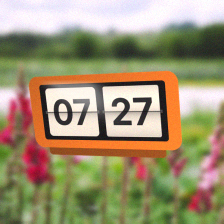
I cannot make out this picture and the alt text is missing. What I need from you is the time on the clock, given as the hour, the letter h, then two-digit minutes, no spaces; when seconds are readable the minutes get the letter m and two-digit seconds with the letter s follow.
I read 7h27
